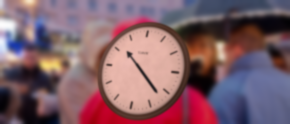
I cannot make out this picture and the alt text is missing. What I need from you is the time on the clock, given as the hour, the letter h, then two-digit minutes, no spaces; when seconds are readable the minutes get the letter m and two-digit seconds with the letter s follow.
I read 10h22
